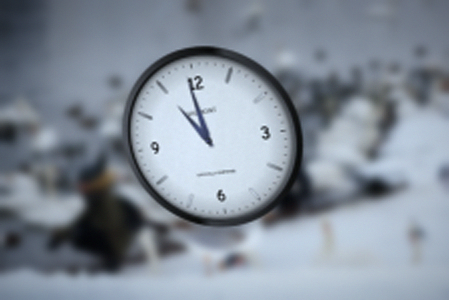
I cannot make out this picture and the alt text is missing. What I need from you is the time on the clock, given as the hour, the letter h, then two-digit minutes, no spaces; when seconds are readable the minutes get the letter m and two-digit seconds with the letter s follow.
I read 10h59
